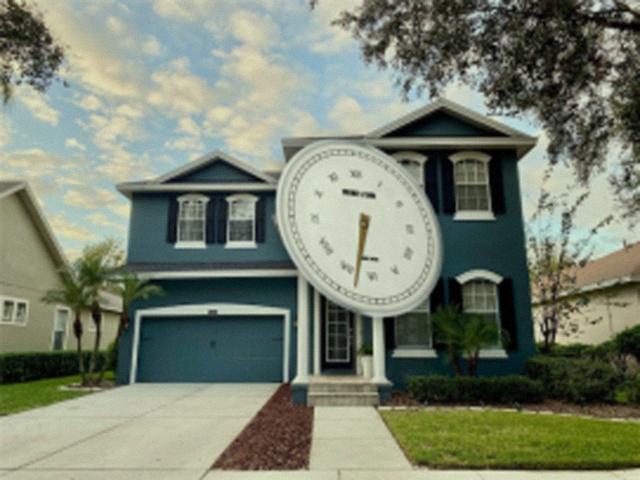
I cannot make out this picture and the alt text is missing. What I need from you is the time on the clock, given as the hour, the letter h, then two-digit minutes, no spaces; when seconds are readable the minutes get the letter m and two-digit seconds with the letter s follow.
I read 6h33
